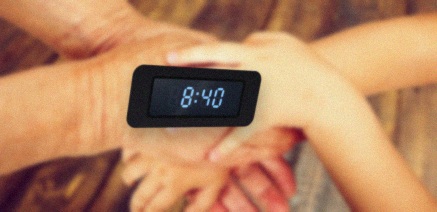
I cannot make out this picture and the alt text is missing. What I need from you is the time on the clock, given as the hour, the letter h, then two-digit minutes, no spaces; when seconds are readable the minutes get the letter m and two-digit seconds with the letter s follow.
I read 8h40
